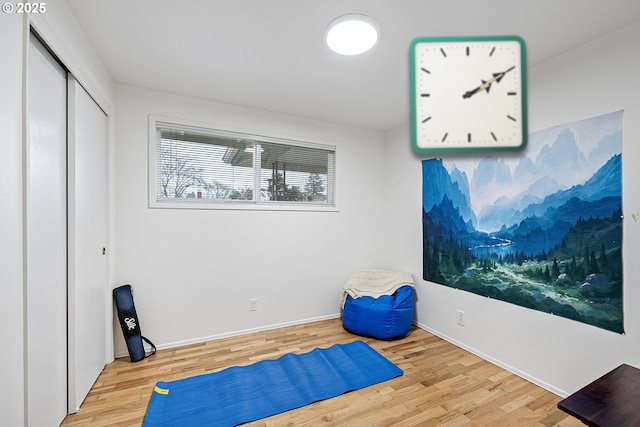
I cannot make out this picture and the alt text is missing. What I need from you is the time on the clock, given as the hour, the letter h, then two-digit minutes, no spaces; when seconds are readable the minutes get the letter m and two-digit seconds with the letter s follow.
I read 2h10
